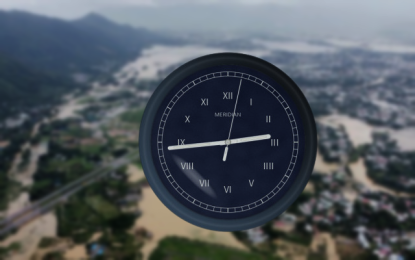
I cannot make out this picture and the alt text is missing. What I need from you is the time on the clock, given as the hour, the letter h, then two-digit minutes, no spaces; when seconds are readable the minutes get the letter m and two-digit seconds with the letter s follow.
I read 2h44m02s
